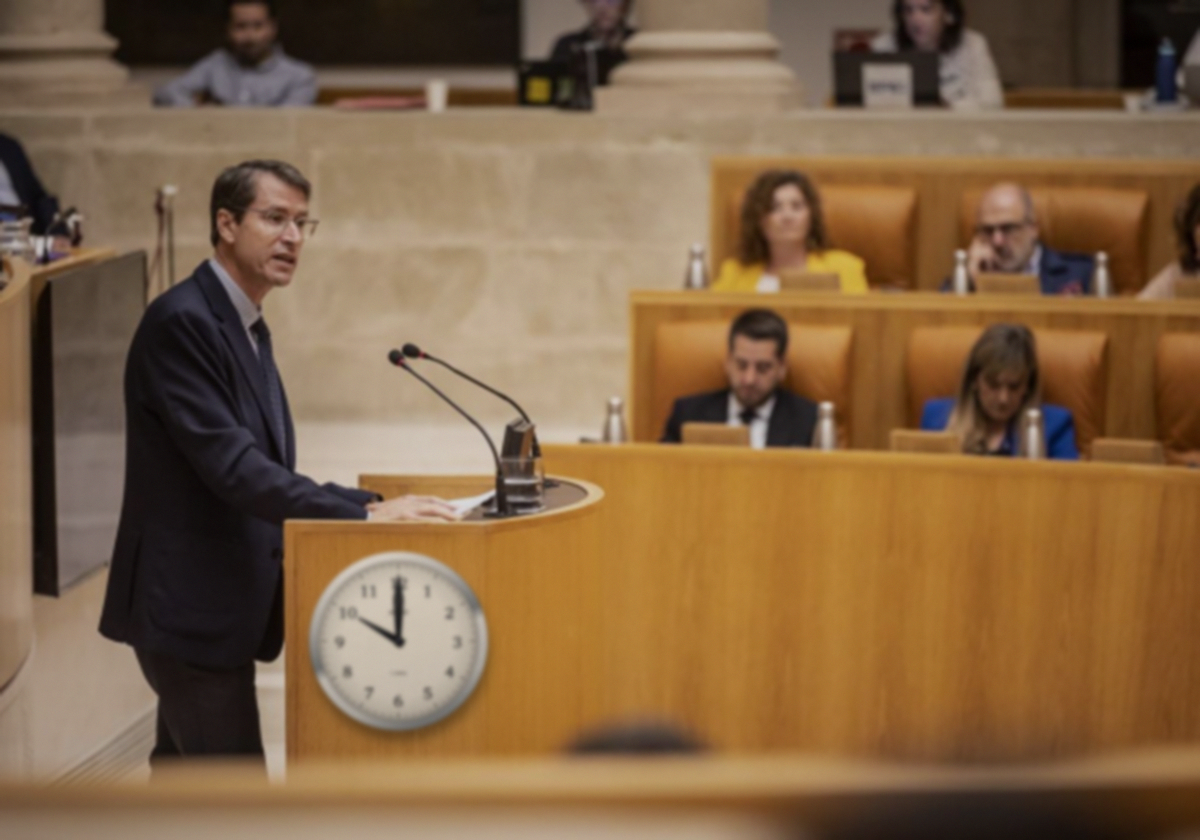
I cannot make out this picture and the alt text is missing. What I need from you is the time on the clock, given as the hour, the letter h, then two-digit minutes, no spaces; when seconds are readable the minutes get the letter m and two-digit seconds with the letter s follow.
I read 10h00
